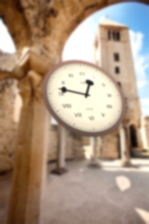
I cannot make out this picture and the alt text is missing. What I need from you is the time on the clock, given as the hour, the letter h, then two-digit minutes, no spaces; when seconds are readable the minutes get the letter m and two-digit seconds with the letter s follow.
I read 12h47
